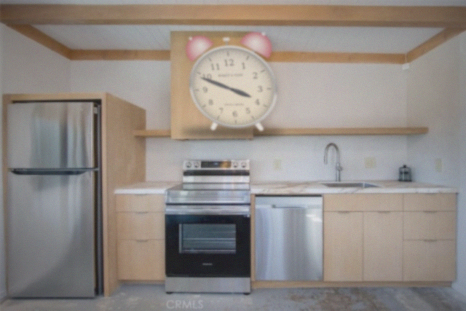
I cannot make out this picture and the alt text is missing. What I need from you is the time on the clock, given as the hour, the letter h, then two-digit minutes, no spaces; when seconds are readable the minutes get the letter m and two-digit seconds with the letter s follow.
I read 3h49
